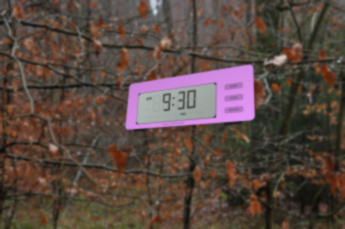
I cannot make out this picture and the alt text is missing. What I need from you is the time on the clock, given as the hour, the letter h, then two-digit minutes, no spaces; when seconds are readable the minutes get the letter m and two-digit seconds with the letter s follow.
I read 9h30
